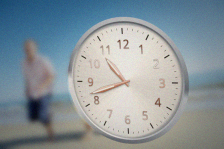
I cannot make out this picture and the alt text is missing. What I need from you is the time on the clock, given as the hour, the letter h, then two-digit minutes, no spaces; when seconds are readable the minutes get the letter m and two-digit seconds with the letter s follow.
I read 10h42
